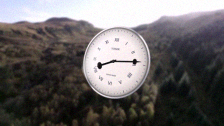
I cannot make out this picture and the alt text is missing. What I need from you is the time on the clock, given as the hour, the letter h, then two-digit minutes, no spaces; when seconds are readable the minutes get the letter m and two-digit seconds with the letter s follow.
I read 8h14
